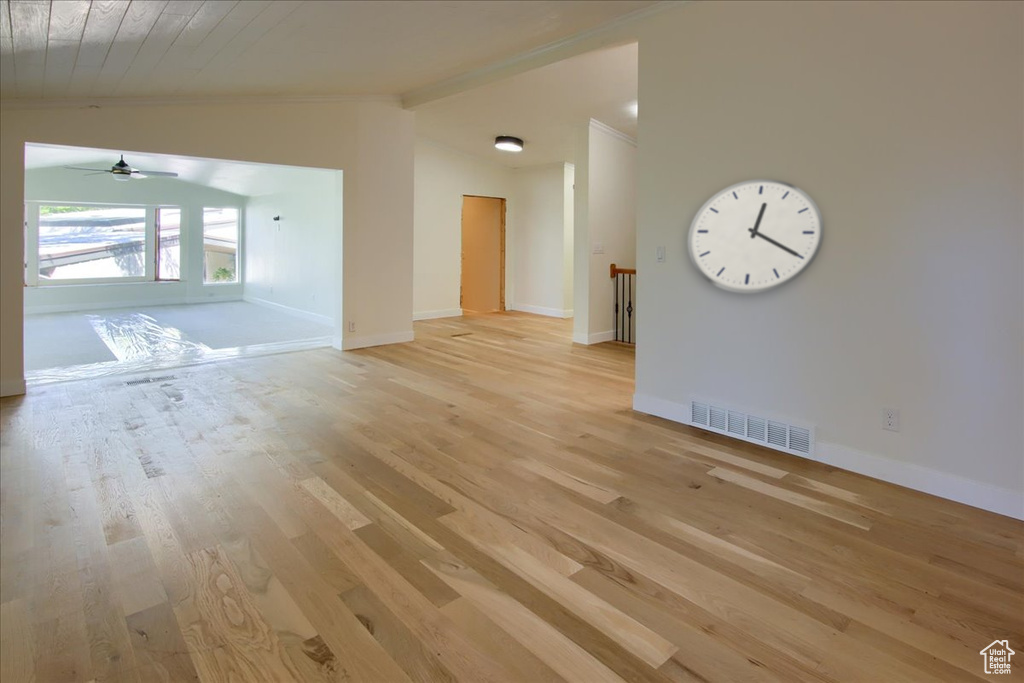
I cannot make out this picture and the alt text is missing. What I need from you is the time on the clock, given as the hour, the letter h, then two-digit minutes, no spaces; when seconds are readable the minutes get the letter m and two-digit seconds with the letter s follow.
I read 12h20
